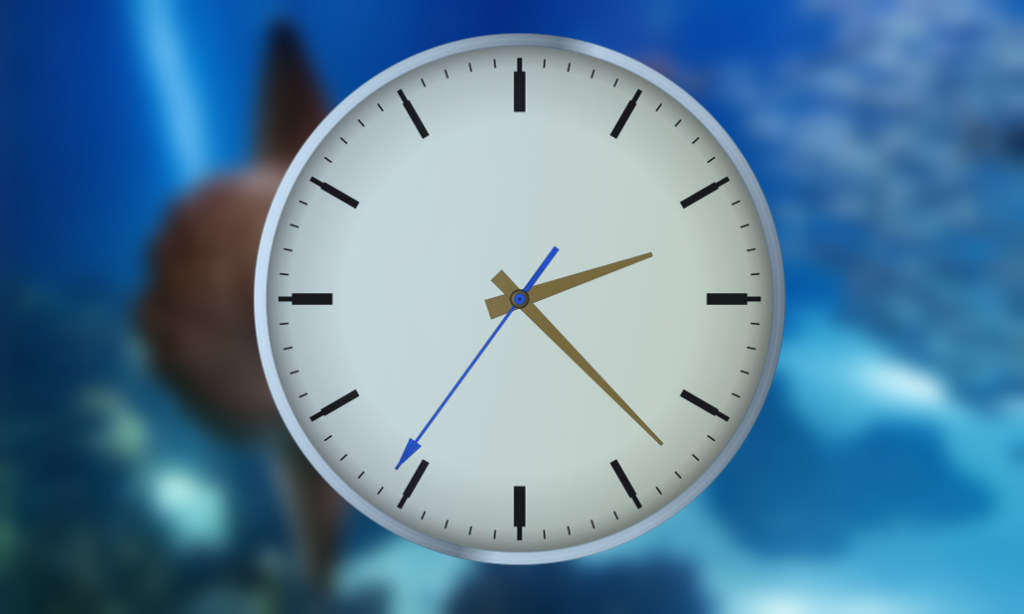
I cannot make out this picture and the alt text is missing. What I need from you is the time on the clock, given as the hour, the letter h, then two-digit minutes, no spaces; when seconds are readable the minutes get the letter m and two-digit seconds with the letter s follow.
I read 2h22m36s
